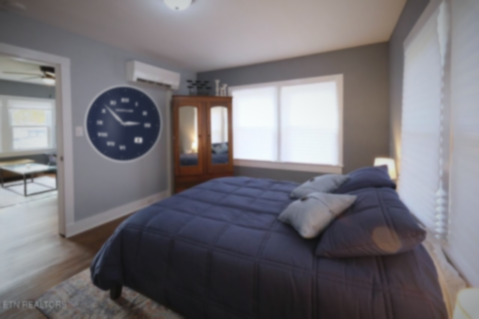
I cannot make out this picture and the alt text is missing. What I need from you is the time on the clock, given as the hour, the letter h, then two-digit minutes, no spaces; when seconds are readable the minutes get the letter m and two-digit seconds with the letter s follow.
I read 2h52
